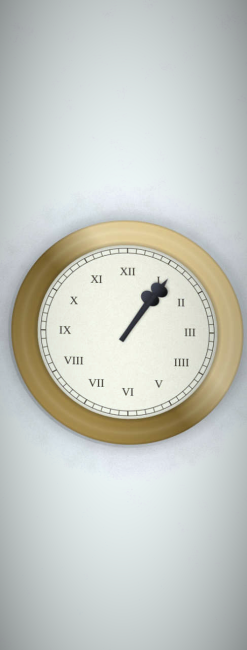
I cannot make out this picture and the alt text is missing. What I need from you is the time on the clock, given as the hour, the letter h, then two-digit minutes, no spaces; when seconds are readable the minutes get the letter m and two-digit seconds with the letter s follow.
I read 1h06
